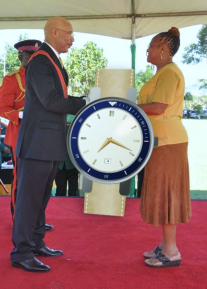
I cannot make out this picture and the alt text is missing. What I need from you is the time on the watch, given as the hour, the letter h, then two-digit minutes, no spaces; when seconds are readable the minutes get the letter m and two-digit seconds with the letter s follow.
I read 7h19
